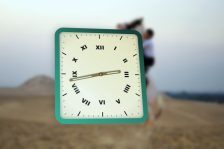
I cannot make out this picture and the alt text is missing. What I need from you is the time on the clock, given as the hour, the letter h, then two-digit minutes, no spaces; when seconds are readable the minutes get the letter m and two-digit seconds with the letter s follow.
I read 2h43
